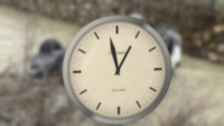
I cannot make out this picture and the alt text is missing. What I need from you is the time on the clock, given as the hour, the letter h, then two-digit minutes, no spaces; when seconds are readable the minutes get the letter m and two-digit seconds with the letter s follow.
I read 12h58
